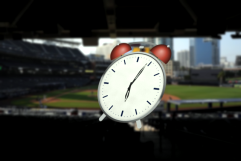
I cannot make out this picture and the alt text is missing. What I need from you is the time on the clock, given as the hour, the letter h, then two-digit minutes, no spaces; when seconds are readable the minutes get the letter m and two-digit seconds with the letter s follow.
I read 6h04
